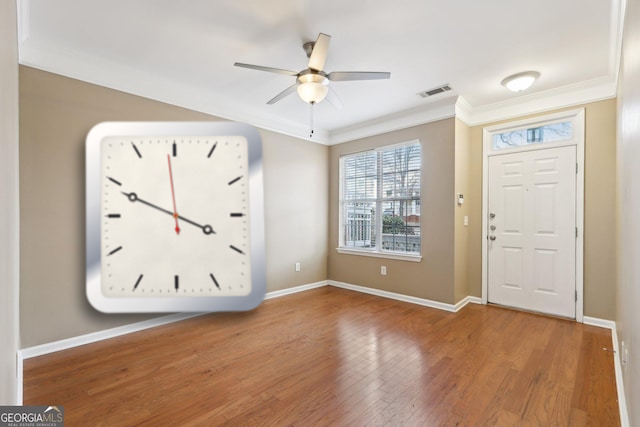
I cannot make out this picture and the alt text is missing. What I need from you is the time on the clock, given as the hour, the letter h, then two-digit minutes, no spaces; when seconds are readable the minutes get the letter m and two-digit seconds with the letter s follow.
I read 3h48m59s
